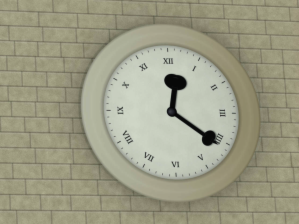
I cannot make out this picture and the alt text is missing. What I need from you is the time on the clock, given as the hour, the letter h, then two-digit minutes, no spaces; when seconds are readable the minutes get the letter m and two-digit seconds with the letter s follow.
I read 12h21
